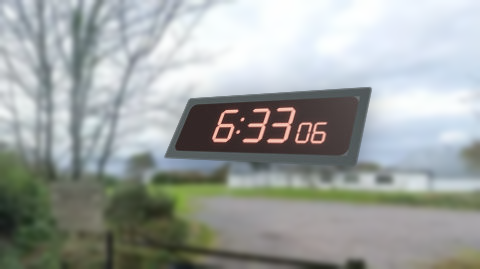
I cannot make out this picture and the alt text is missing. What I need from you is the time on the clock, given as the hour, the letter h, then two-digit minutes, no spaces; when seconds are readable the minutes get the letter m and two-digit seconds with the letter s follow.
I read 6h33m06s
